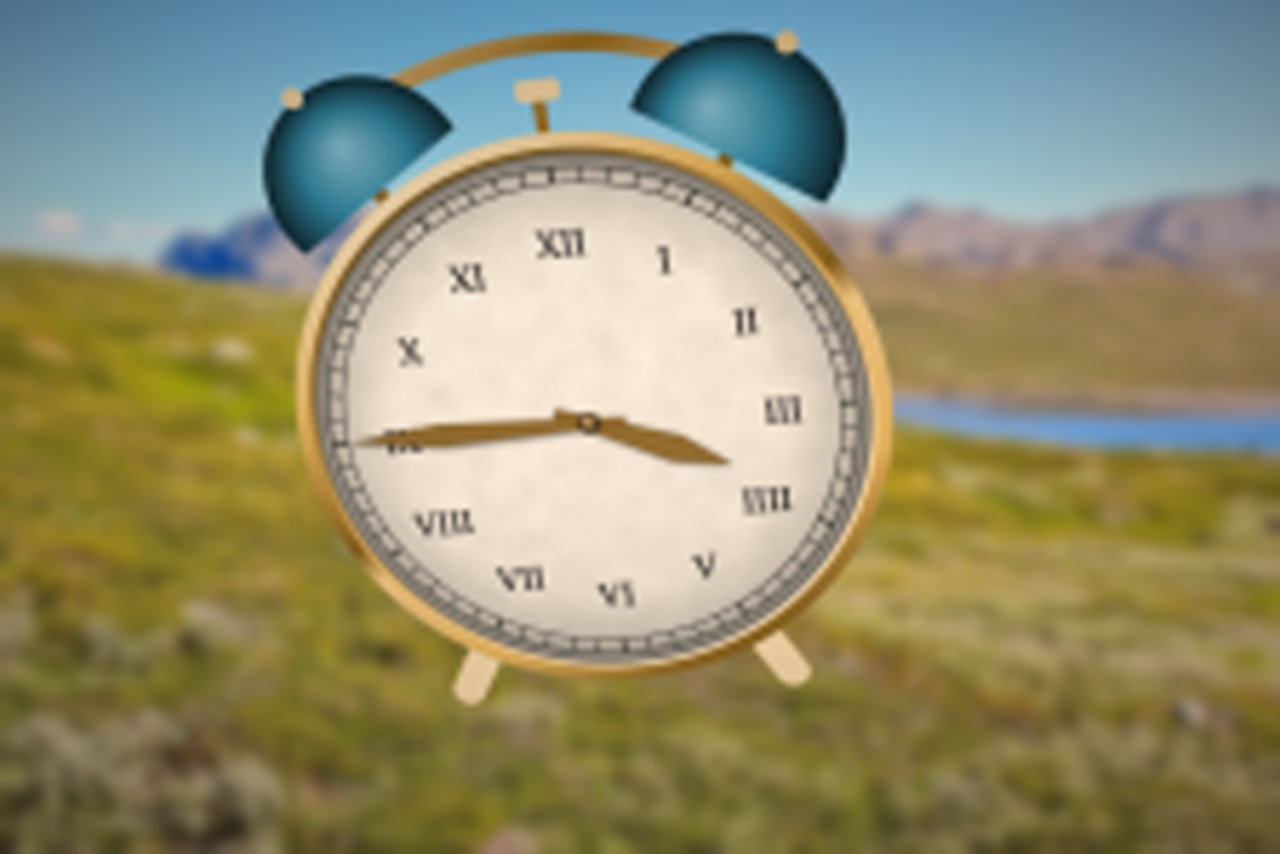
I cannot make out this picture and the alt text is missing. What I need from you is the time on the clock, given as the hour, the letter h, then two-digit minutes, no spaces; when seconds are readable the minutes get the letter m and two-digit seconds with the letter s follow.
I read 3h45
